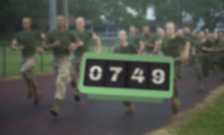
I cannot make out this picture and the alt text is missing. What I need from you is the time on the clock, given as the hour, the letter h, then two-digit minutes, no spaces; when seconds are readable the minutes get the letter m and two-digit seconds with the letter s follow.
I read 7h49
